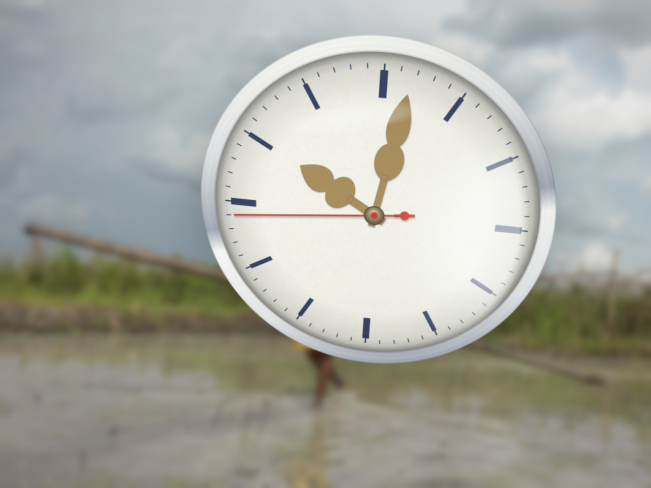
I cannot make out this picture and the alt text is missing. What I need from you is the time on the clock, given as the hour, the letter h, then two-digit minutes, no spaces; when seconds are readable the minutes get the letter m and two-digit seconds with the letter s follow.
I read 10h01m44s
